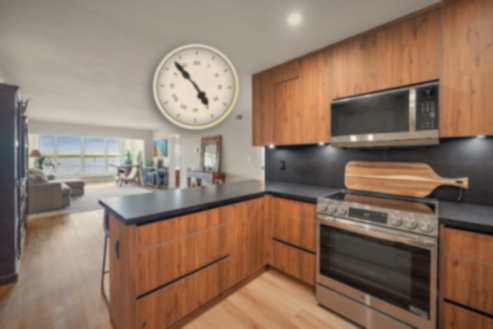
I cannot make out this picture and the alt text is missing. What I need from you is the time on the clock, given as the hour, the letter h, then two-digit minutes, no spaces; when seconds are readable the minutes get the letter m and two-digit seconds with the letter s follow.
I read 4h53
